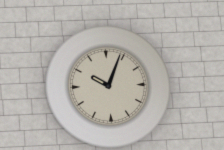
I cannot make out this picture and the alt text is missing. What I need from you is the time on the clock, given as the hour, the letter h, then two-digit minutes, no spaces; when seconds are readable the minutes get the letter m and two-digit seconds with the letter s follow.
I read 10h04
